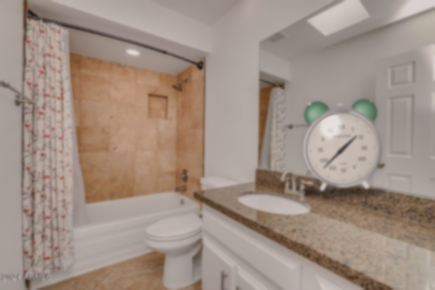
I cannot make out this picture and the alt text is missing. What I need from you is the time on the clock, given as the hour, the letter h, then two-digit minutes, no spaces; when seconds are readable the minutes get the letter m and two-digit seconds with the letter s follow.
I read 1h38
